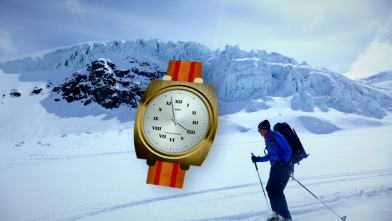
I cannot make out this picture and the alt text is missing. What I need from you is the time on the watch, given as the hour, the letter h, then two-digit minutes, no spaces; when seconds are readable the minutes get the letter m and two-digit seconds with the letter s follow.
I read 3h57
